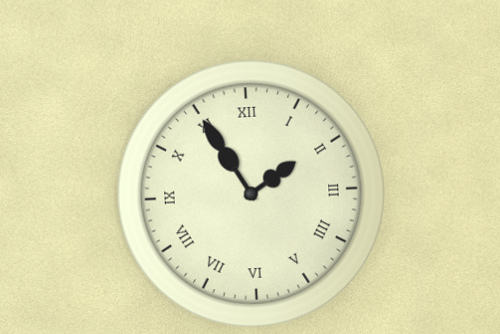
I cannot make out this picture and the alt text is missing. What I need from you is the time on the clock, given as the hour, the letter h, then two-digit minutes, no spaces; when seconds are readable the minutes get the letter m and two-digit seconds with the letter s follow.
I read 1h55
